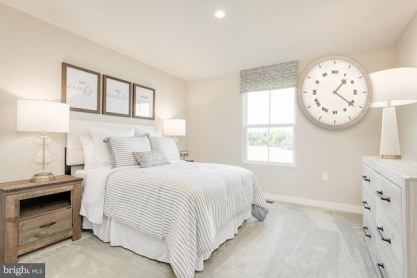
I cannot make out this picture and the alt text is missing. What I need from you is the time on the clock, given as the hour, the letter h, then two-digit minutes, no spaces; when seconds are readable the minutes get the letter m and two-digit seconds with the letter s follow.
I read 1h21
